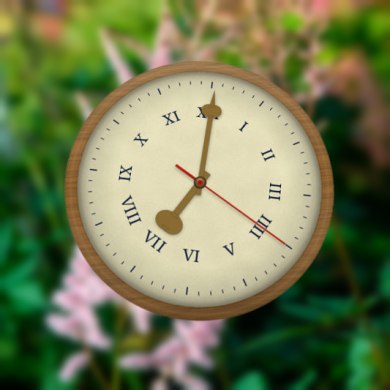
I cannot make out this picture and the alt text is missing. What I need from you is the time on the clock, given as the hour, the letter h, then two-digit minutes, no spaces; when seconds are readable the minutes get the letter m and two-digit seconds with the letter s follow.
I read 7h00m20s
